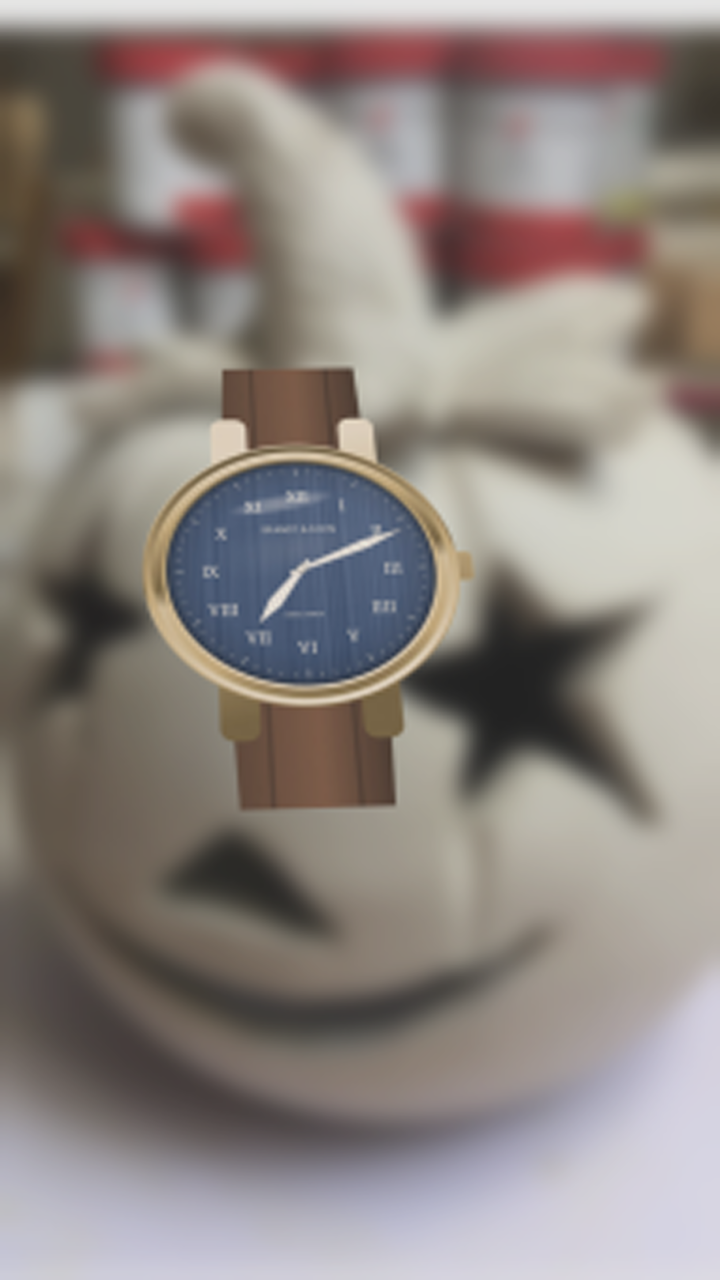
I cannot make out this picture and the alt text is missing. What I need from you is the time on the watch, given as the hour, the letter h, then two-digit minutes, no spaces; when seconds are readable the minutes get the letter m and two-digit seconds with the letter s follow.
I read 7h11
